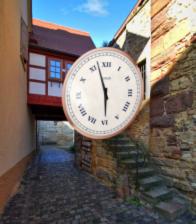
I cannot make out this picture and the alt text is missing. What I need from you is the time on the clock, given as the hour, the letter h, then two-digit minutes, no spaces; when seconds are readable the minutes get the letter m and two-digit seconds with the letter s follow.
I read 5h57
